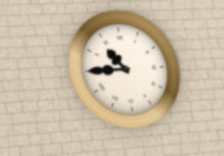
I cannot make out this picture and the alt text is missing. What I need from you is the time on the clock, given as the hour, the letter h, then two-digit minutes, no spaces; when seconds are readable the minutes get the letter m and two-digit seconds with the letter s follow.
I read 10h45
